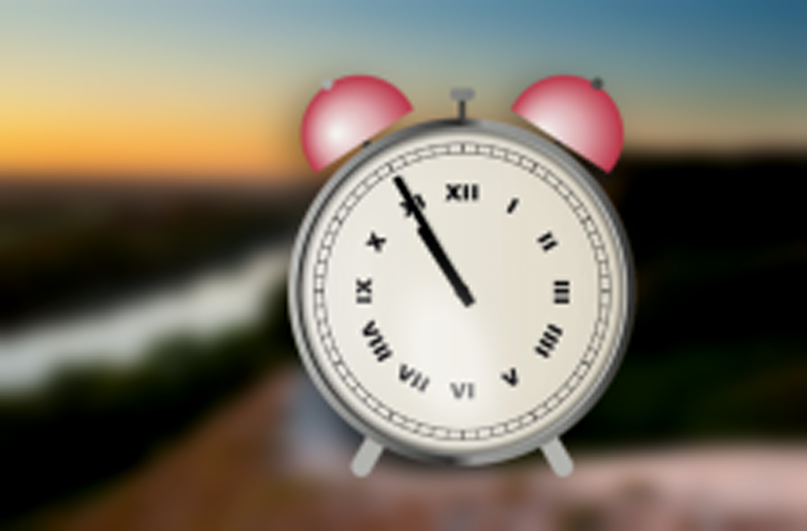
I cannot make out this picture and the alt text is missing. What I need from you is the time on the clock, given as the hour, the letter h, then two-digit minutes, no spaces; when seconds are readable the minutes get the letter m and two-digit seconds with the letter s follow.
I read 10h55
